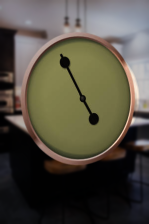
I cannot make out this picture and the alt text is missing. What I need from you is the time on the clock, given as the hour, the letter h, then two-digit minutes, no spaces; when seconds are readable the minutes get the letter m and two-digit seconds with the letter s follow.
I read 4h55
